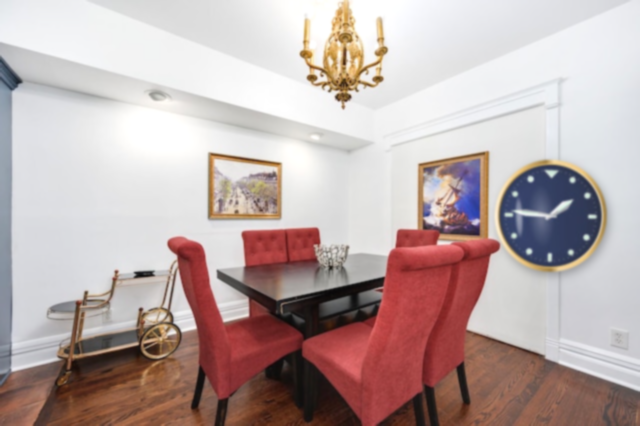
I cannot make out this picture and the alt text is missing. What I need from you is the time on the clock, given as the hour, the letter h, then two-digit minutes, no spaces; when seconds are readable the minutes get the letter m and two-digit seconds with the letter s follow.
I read 1h46
